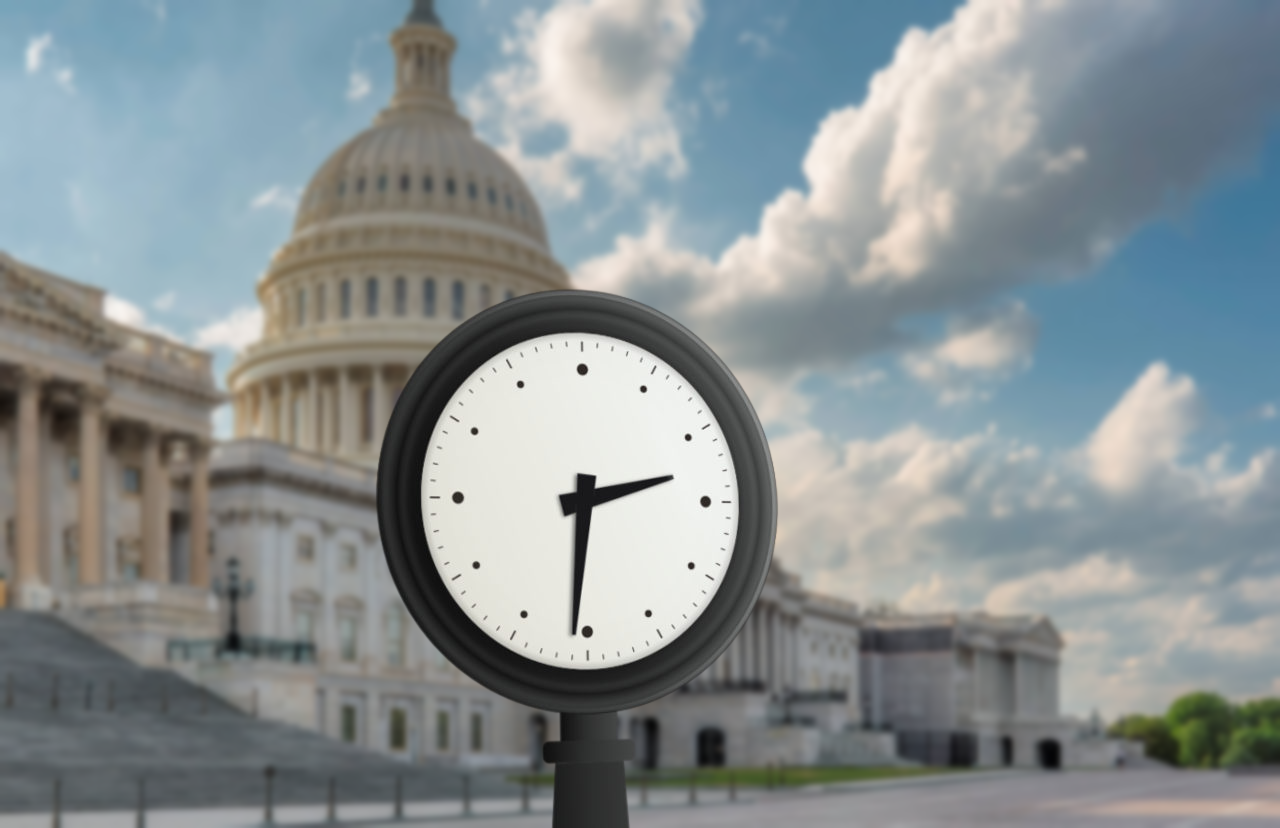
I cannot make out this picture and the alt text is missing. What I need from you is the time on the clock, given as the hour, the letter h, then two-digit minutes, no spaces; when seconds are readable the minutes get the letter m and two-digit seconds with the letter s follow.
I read 2h31
